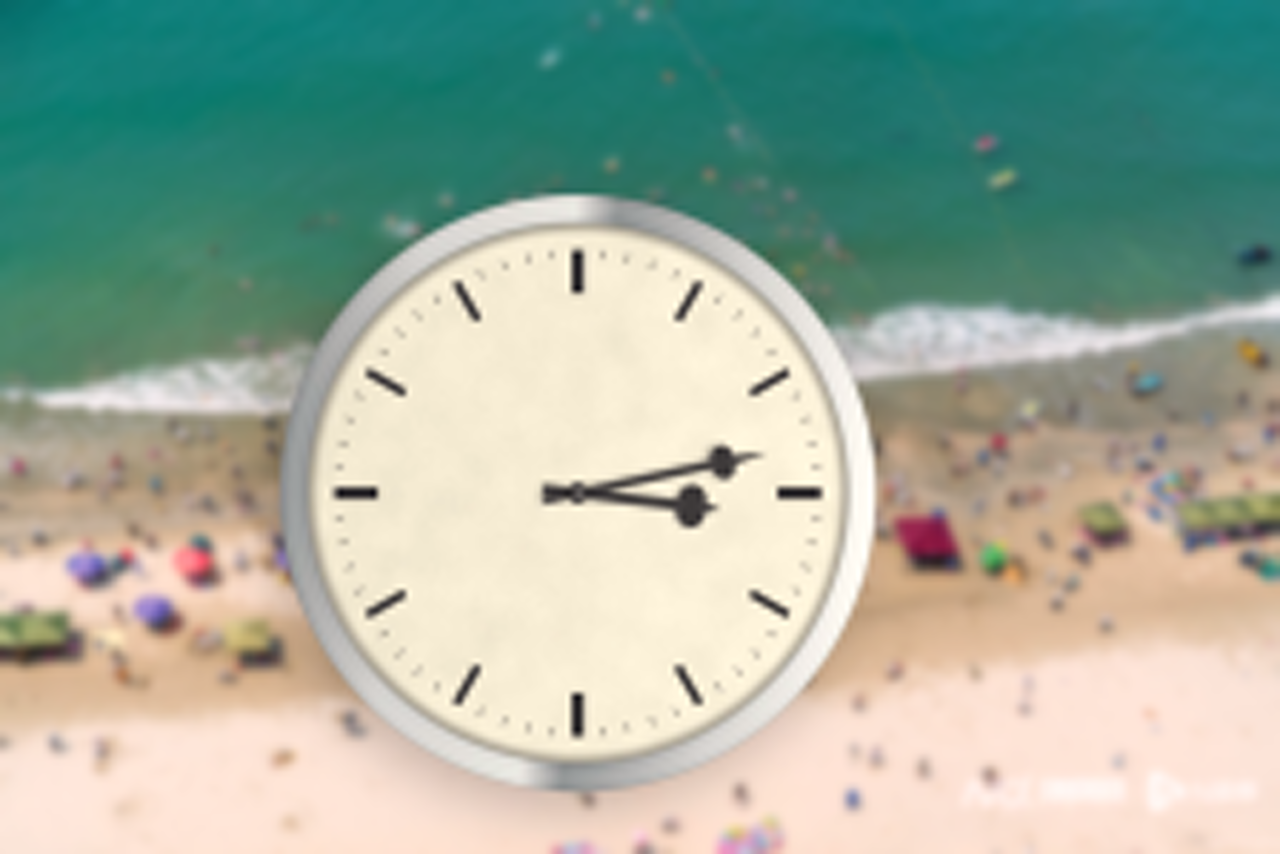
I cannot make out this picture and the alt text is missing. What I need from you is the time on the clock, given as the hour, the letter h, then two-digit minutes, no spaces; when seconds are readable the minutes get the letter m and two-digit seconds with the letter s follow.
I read 3h13
